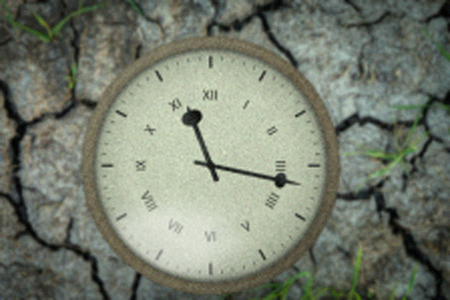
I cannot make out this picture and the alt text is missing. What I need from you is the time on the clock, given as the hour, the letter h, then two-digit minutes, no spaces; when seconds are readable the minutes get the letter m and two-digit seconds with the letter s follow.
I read 11h17
